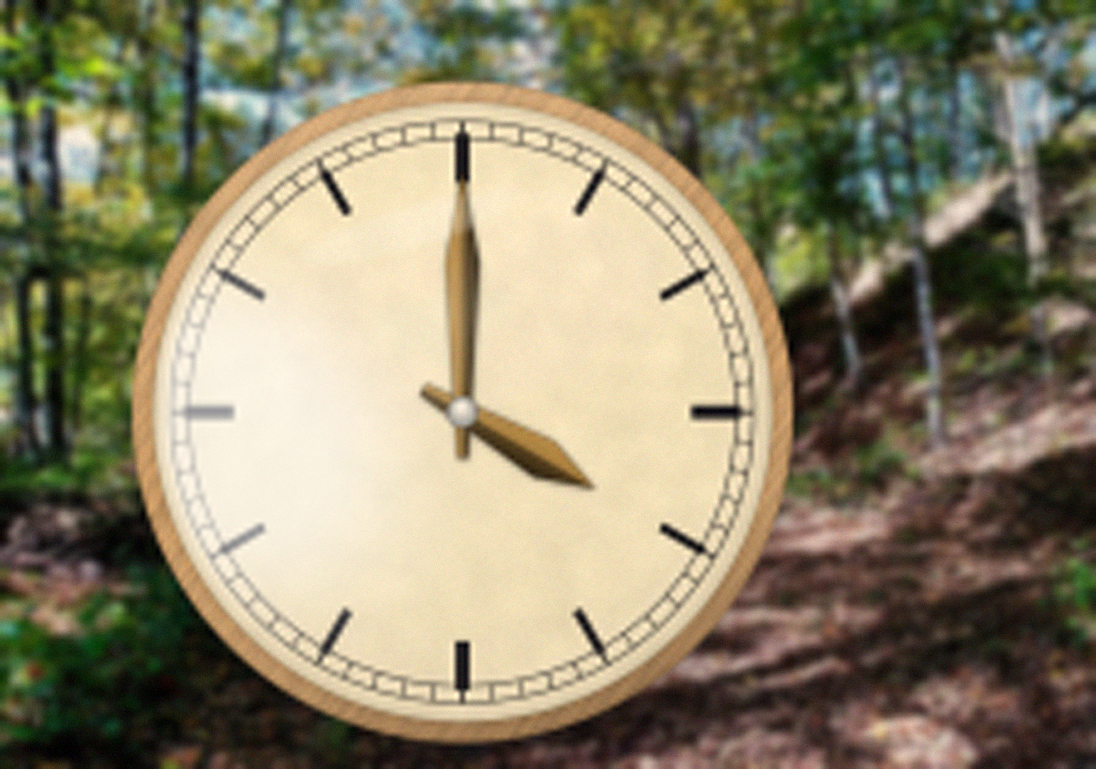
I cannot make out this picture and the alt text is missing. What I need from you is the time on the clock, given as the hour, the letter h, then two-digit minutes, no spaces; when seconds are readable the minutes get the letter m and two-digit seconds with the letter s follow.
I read 4h00
